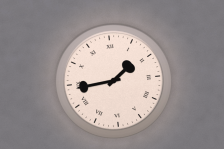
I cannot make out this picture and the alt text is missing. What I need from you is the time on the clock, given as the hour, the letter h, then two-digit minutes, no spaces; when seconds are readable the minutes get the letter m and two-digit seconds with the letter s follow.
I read 1h44
